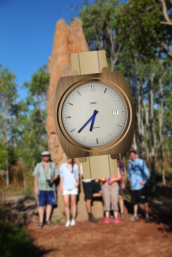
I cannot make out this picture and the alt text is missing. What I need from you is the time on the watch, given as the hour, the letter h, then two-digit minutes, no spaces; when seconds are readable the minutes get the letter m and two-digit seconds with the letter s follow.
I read 6h38
